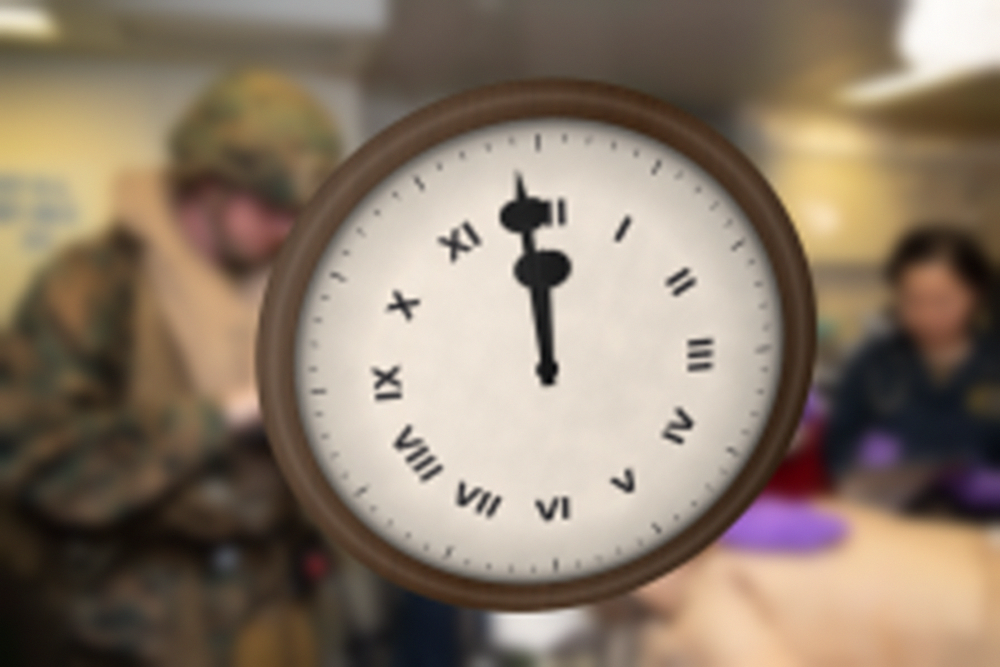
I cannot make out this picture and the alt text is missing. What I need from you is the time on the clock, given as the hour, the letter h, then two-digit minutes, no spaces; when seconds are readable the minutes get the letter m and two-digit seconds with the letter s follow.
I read 11h59
